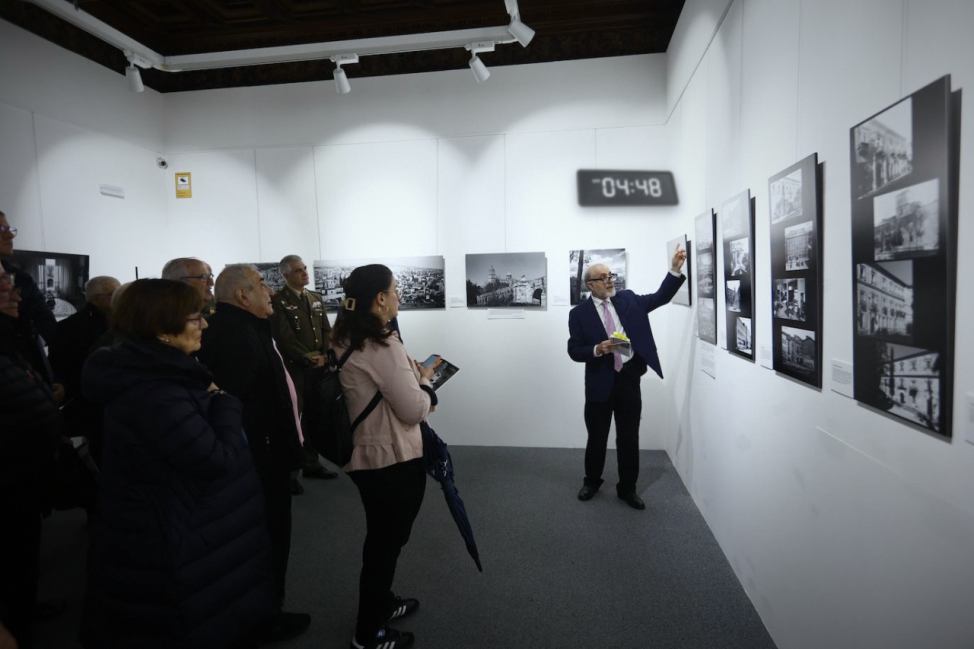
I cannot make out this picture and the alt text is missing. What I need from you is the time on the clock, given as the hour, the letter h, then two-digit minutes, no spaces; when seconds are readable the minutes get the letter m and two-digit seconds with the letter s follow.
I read 4h48
